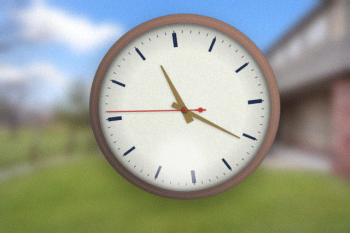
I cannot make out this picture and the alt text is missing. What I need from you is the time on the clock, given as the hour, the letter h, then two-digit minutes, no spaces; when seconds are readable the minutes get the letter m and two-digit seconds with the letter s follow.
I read 11h20m46s
